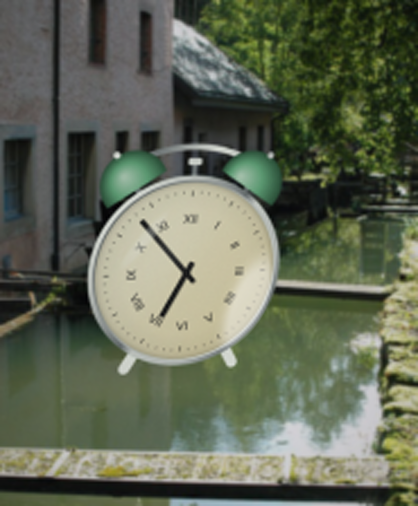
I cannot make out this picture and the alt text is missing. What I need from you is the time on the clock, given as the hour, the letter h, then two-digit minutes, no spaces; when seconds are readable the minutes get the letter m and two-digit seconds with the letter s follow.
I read 6h53
